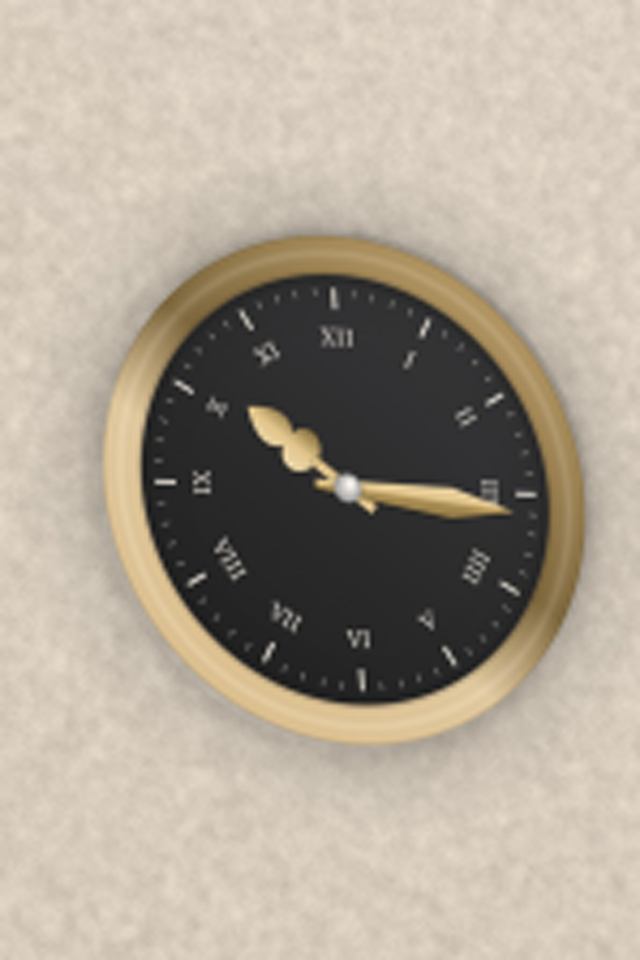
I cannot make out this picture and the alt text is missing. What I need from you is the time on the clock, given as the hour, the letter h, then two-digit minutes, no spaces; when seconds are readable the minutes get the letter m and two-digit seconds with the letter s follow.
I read 10h16
